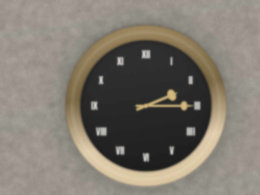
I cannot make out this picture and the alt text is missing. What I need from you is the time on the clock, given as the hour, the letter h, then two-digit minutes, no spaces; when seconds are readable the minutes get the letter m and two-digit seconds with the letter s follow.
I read 2h15
